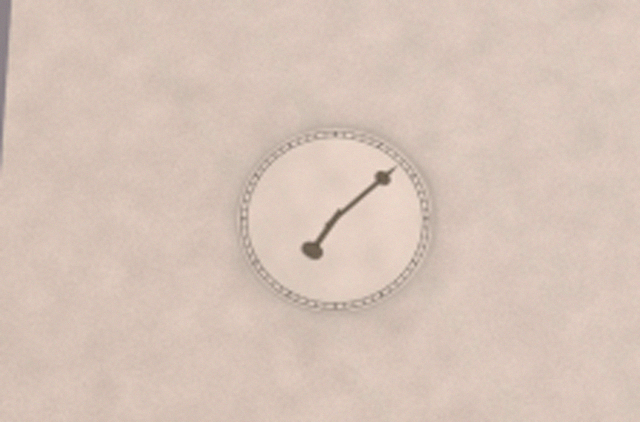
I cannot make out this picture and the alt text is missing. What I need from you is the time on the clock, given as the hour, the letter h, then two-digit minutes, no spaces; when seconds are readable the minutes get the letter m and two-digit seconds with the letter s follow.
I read 7h08
